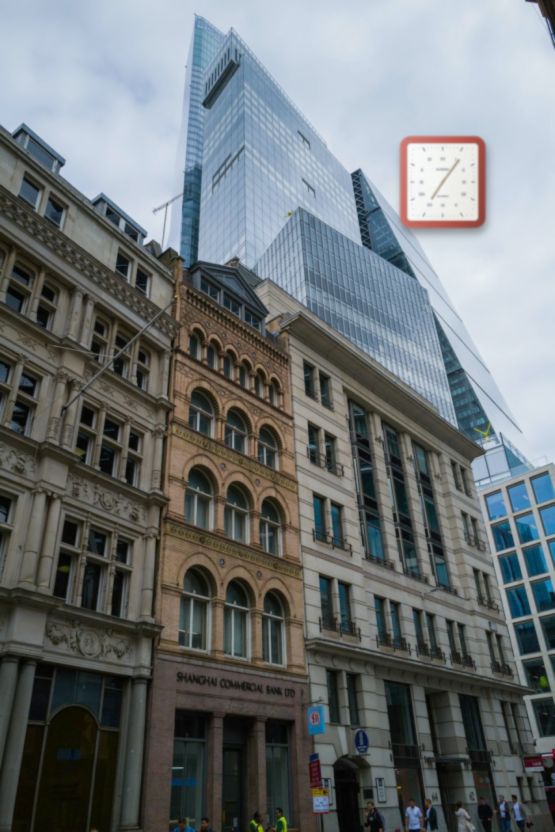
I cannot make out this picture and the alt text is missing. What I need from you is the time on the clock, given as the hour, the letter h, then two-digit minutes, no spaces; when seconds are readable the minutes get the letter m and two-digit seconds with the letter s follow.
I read 7h06
